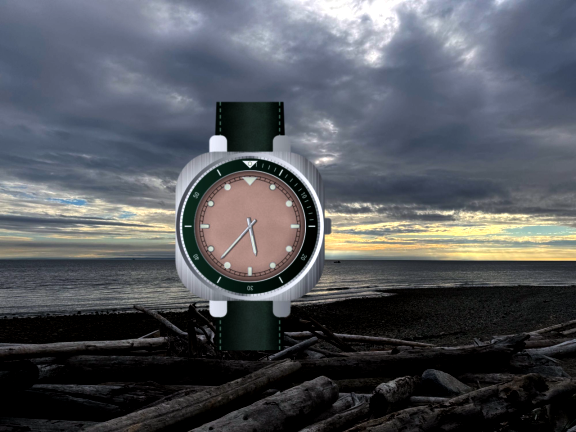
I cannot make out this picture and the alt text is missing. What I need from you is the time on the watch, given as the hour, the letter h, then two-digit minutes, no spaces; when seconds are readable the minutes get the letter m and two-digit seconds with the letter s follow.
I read 5h37
